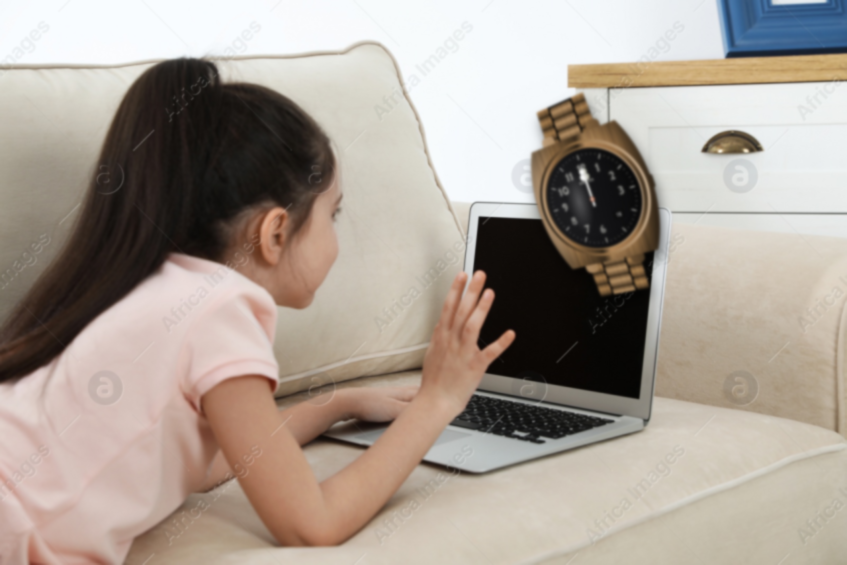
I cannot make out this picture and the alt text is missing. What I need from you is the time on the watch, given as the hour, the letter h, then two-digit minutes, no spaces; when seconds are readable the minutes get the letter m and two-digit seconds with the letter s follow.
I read 12h00
